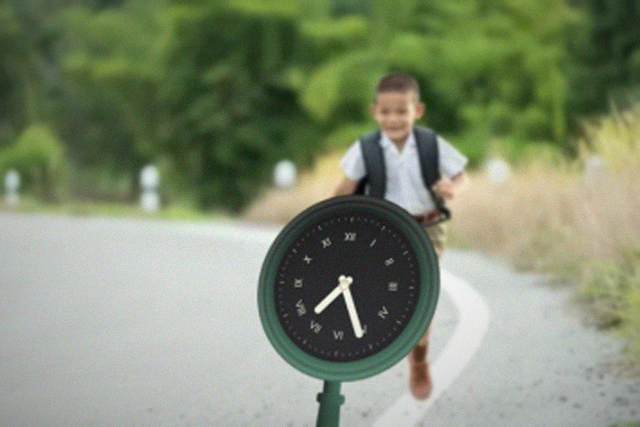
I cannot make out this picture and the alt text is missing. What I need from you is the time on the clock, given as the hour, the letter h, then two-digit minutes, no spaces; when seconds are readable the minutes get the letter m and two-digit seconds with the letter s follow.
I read 7h26
